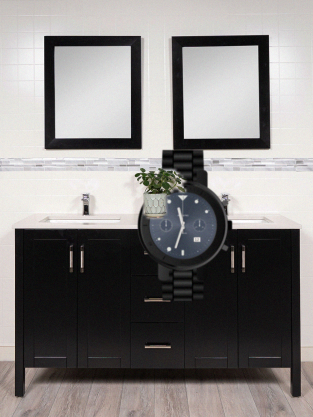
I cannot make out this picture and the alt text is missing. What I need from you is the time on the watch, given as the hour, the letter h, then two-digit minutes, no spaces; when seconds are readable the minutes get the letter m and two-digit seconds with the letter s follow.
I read 11h33
